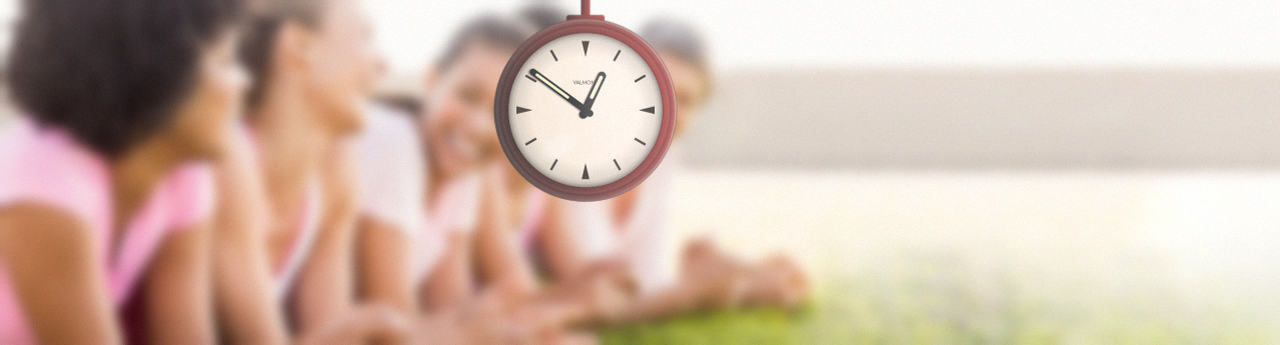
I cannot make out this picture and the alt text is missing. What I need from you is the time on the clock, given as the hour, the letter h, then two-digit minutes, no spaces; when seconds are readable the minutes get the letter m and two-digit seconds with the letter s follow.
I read 12h51
